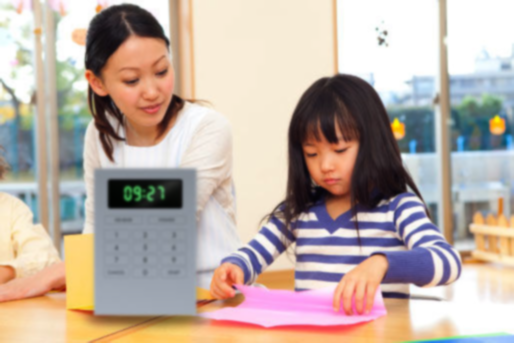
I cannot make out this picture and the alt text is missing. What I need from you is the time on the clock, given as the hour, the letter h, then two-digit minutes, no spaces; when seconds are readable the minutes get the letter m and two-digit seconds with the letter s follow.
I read 9h27
